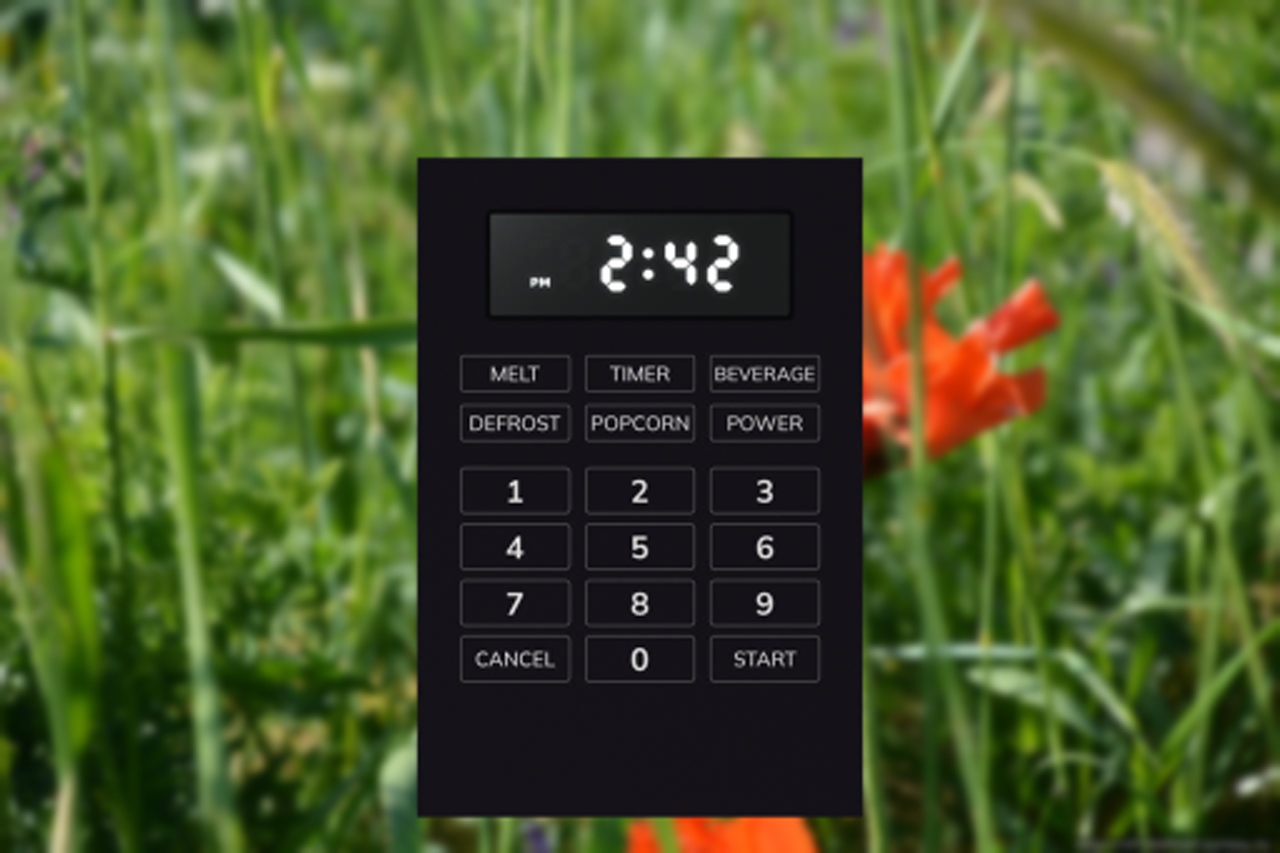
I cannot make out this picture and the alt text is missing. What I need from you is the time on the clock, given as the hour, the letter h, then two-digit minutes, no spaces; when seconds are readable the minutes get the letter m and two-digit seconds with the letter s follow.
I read 2h42
